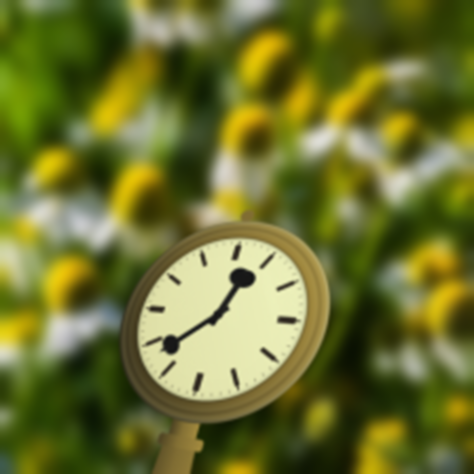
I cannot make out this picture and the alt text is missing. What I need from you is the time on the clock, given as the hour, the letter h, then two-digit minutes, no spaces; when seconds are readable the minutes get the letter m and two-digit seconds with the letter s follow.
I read 12h38
